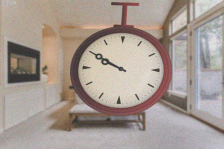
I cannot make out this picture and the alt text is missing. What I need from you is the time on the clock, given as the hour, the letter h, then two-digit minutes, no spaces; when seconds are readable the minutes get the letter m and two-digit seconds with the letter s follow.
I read 9h50
